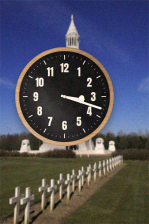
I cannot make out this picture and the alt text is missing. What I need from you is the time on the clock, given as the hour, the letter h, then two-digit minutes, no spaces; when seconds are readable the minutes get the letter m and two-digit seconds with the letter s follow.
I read 3h18
